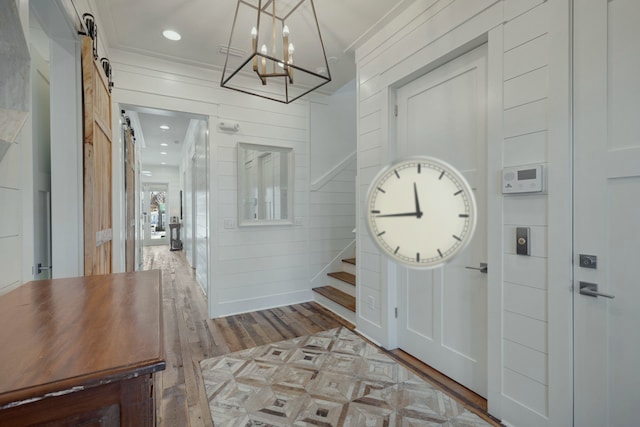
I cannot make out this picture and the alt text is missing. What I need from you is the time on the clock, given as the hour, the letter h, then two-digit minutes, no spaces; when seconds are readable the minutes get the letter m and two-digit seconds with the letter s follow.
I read 11h44
